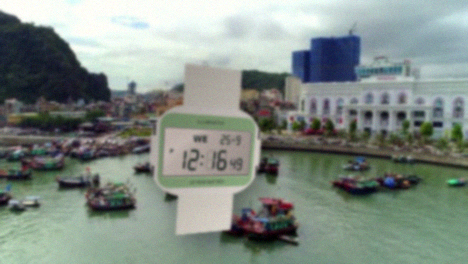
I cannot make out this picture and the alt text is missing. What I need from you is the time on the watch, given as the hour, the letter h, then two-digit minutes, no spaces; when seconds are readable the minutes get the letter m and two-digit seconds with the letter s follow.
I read 12h16m49s
